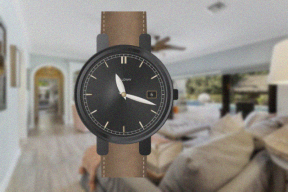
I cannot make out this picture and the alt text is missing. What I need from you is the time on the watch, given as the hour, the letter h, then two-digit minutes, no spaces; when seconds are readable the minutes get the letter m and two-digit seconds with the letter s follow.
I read 11h18
